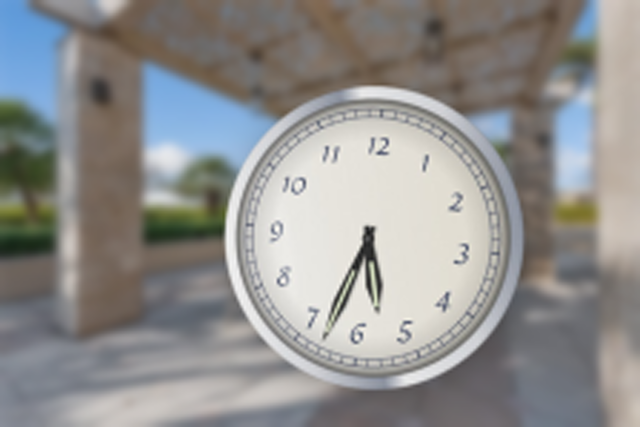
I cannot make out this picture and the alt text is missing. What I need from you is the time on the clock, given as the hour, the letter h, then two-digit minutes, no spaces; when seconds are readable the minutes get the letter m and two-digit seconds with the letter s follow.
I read 5h33
